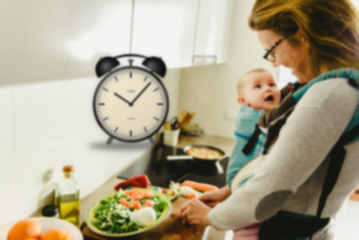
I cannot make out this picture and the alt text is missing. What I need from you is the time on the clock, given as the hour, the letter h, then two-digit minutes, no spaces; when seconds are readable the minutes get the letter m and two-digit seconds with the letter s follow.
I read 10h07
